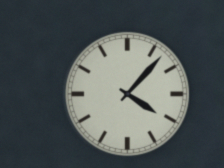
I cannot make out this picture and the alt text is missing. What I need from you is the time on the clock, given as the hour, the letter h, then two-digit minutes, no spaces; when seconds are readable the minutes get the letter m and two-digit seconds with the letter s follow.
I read 4h07
